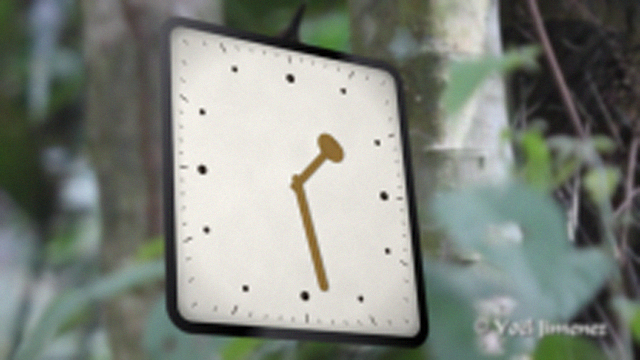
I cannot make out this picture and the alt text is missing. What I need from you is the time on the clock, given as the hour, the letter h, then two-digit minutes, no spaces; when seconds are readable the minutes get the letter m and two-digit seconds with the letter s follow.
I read 1h28
